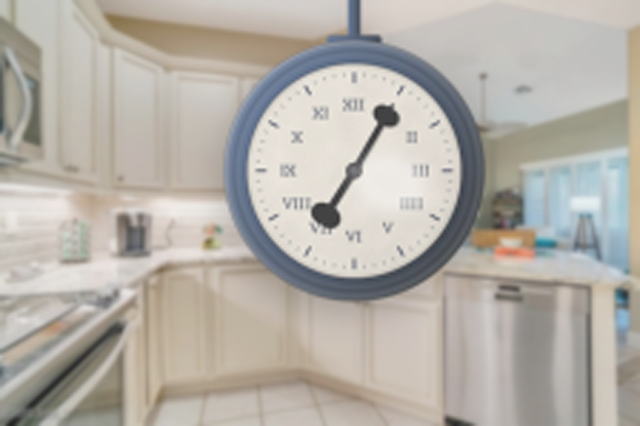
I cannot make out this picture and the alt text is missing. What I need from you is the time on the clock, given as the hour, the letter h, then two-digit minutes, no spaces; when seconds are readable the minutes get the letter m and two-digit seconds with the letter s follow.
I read 7h05
